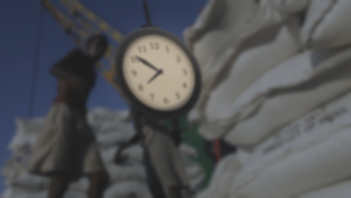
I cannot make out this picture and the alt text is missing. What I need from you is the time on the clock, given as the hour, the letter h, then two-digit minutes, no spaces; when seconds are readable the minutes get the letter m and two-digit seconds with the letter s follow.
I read 7h51
